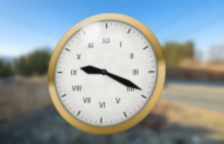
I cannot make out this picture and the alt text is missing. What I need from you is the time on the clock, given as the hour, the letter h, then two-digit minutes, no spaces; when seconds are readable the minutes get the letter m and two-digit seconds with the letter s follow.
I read 9h19
